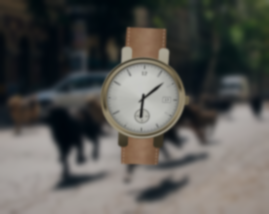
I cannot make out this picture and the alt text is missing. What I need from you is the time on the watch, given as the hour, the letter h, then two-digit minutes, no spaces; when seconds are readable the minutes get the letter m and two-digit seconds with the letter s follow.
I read 6h08
